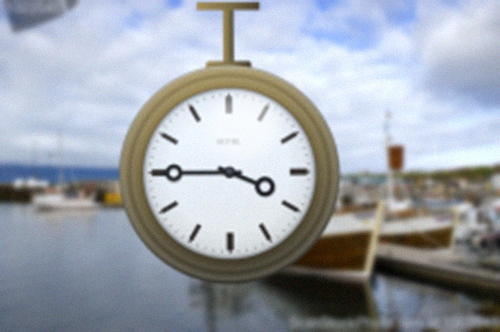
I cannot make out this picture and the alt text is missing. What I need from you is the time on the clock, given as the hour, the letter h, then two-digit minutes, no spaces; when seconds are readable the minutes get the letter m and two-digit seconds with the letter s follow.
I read 3h45
